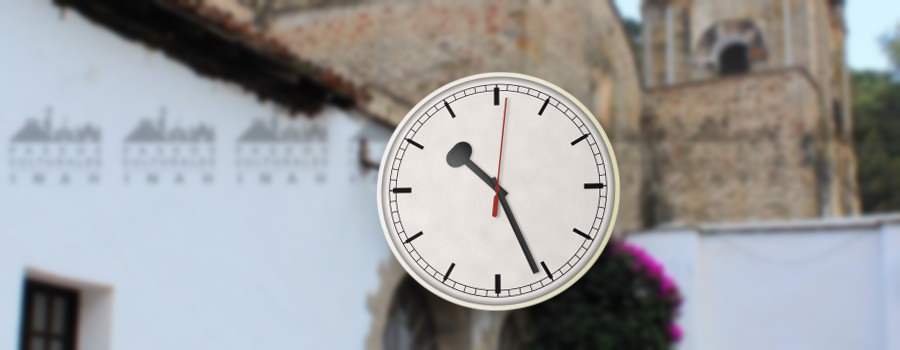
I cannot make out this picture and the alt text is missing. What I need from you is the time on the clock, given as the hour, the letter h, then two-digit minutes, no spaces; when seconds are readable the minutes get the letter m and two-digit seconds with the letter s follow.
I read 10h26m01s
